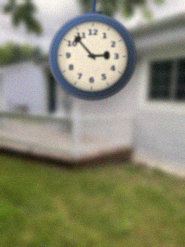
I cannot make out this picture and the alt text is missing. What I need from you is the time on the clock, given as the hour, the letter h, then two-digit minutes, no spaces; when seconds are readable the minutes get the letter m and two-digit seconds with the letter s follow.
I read 2h53
